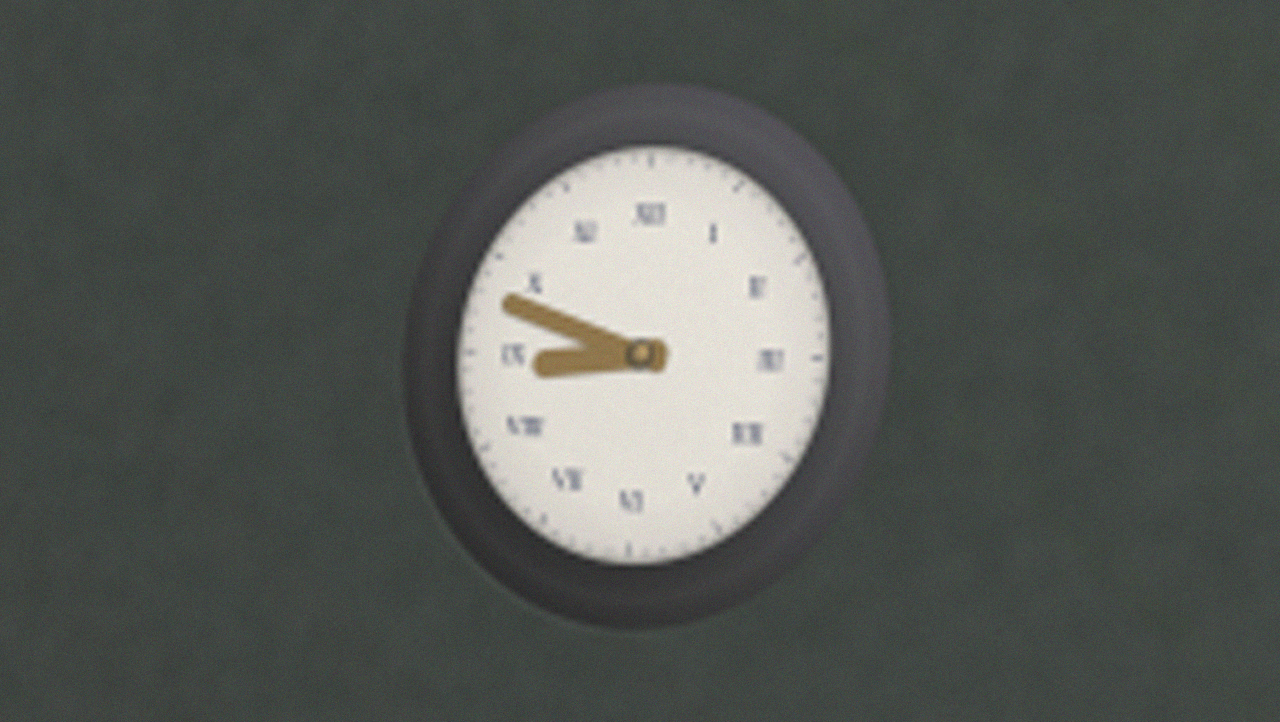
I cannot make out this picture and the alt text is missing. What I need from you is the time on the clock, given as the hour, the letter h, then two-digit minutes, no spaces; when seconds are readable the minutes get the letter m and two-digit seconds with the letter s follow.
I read 8h48
